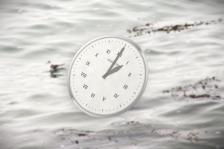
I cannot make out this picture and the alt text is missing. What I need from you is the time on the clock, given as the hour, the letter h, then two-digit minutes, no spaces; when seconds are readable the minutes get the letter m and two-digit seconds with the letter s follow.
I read 1h00
